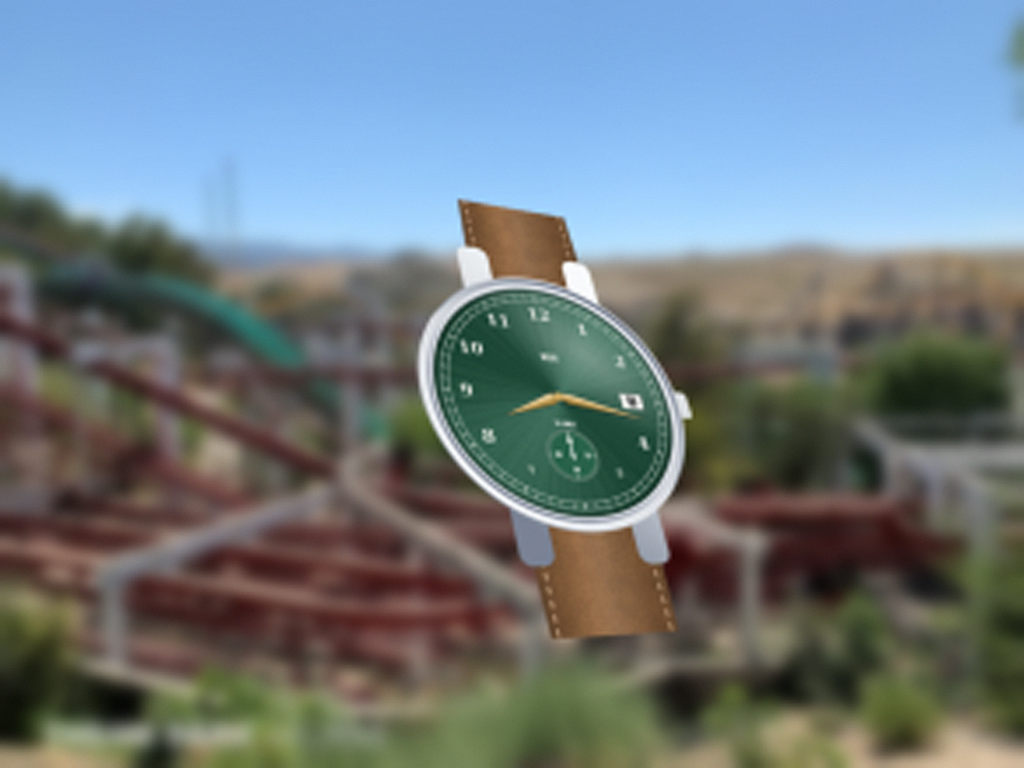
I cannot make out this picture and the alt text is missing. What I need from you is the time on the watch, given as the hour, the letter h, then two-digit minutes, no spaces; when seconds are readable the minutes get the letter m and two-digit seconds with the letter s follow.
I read 8h17
